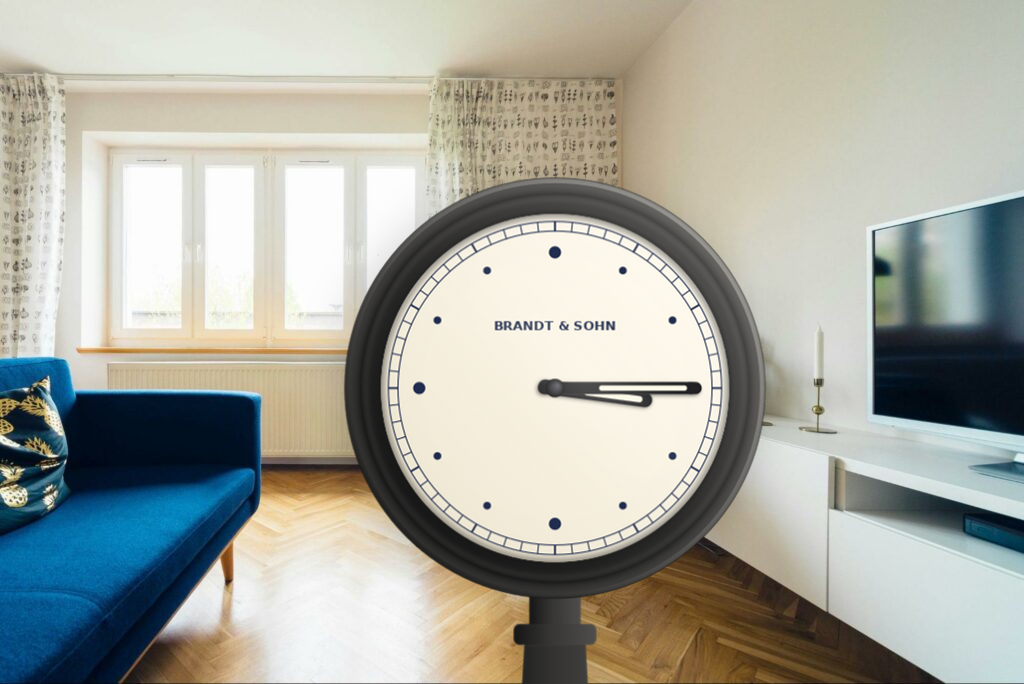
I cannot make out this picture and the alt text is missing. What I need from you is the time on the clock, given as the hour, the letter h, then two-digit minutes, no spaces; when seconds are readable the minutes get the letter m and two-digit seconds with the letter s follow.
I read 3h15
